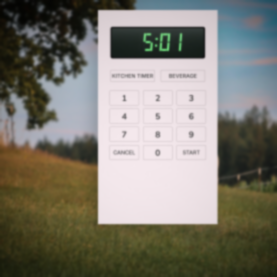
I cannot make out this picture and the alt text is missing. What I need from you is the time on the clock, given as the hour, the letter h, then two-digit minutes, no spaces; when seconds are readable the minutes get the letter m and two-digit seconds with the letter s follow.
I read 5h01
